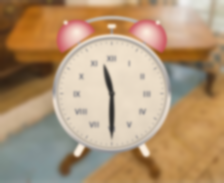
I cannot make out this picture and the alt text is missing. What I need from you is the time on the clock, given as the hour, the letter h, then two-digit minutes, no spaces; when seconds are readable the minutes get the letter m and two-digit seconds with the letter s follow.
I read 11h30
